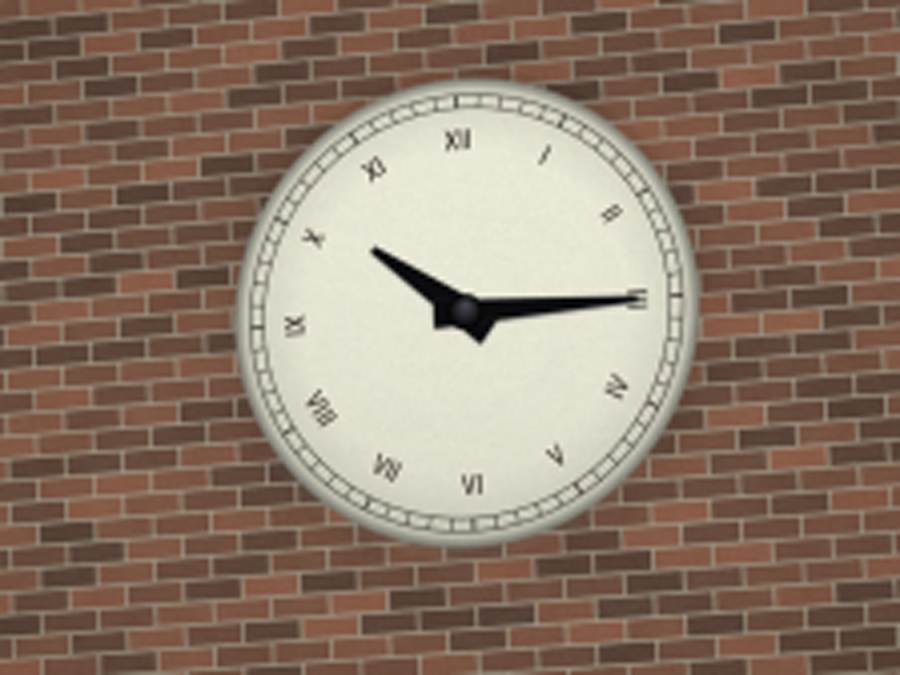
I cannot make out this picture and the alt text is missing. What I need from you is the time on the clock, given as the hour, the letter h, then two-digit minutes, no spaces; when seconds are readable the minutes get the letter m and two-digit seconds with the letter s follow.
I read 10h15
